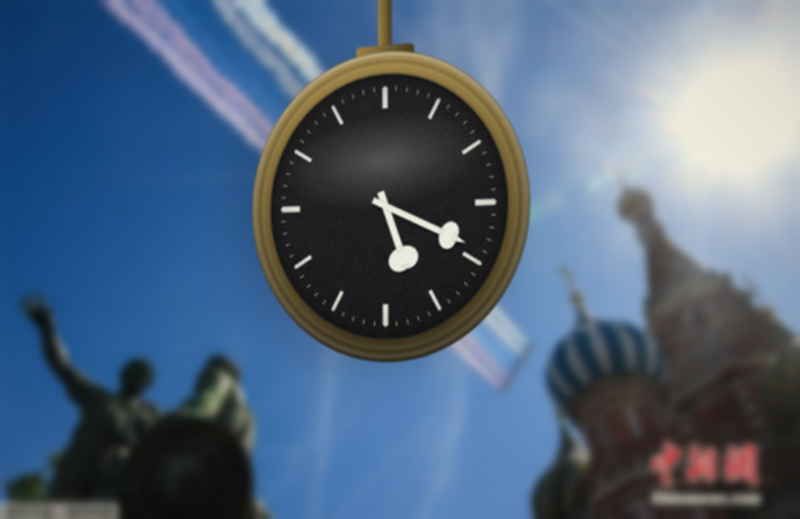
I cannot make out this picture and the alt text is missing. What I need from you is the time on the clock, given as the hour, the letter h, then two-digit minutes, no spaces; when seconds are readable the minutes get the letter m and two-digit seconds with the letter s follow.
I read 5h19
